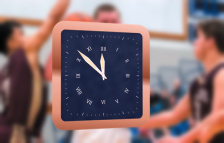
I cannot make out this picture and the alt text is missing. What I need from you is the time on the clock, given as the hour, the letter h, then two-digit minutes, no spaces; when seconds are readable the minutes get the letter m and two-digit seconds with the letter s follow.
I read 11h52
